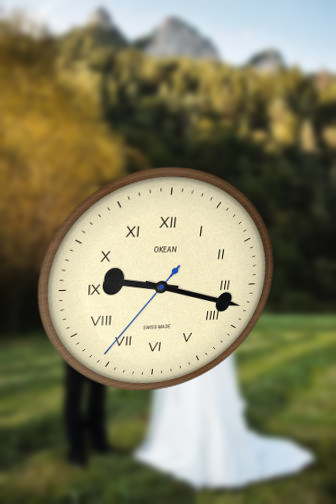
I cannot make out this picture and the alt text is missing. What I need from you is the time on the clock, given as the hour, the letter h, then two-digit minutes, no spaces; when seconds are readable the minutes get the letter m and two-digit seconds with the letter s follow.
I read 9h17m36s
